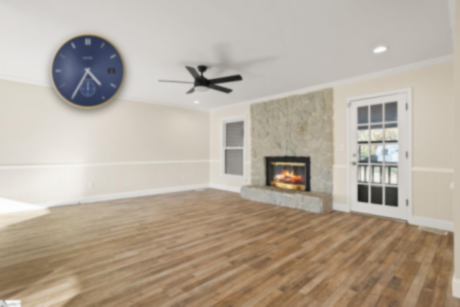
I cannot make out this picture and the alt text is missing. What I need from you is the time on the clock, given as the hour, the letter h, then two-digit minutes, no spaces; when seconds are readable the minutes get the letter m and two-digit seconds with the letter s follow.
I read 4h35
